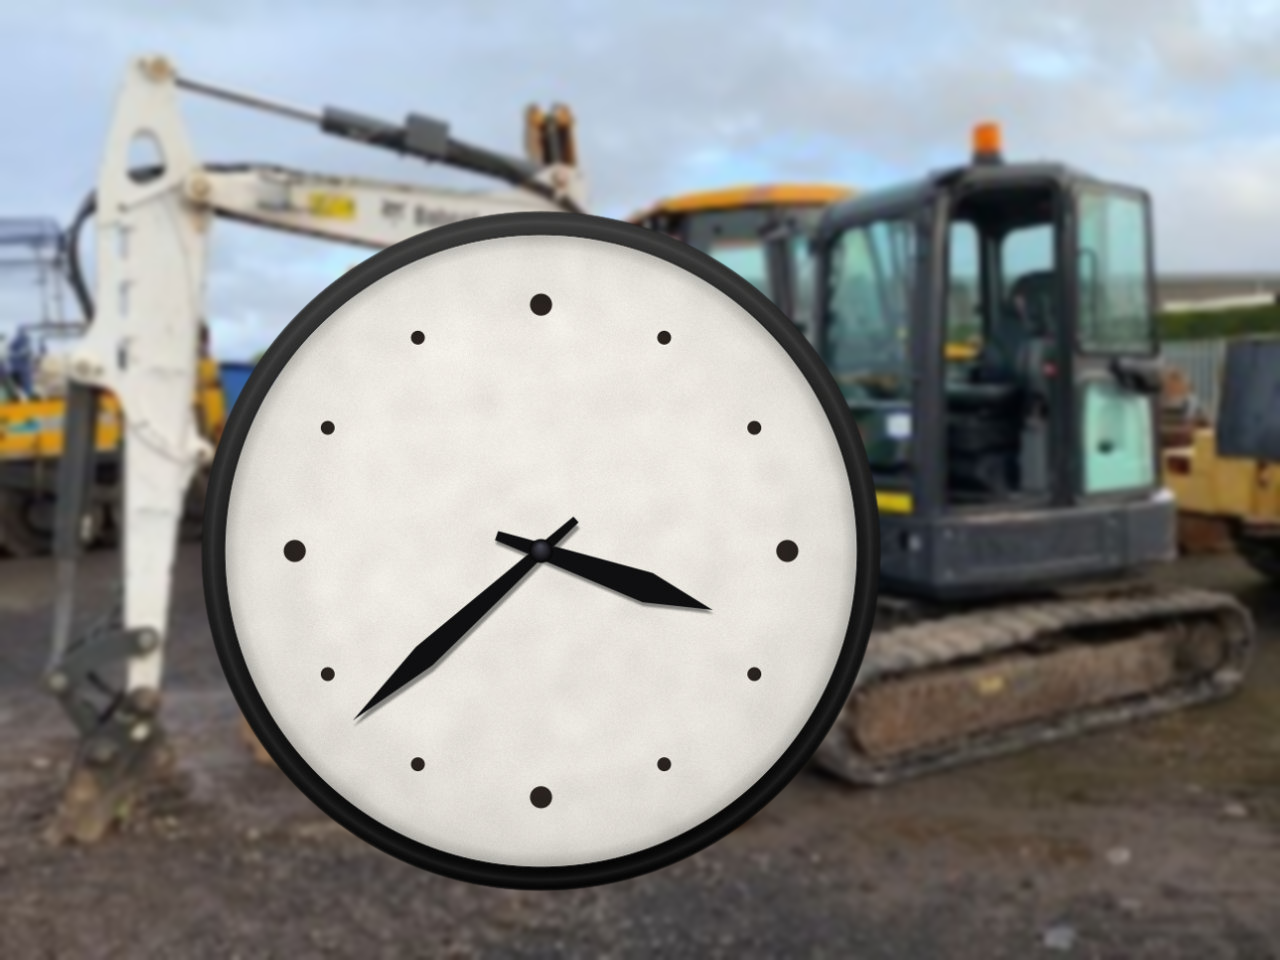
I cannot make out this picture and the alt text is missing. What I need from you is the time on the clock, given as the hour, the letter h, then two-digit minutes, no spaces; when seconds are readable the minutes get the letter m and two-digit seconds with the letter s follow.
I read 3h38
